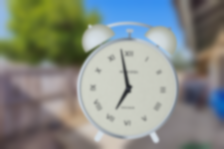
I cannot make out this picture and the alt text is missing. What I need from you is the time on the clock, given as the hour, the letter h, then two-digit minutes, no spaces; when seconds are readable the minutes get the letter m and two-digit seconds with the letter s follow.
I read 6h58
